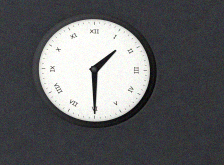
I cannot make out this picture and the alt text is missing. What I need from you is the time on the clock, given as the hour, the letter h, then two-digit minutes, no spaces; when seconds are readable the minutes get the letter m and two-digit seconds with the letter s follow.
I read 1h30
